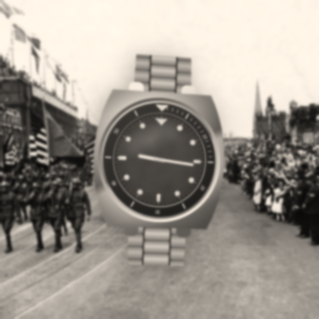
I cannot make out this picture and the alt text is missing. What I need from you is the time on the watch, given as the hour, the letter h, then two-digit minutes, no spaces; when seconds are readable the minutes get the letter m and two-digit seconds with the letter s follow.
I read 9h16
